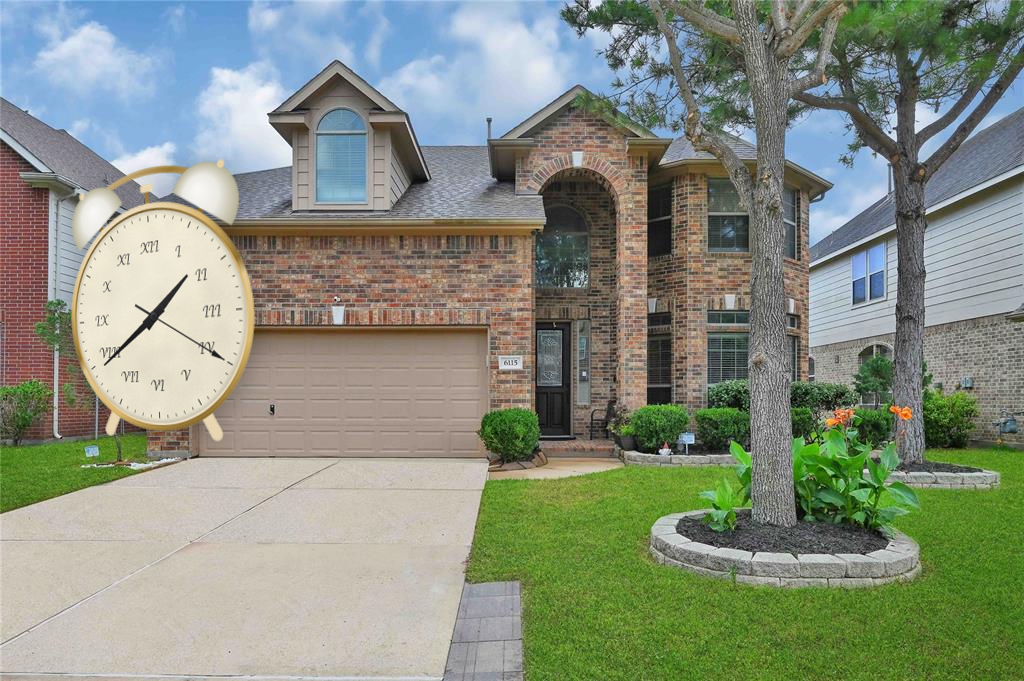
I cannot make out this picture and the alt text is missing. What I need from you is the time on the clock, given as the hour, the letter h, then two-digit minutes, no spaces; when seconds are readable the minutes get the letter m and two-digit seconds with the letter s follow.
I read 1h39m20s
